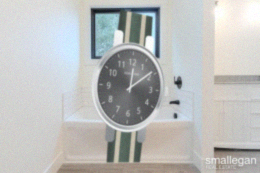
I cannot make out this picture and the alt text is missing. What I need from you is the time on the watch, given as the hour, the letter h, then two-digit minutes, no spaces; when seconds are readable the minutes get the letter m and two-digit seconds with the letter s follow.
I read 12h09
